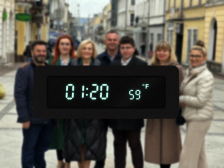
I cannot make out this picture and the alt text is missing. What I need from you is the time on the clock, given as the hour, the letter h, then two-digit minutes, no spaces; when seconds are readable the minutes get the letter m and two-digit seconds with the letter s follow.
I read 1h20
